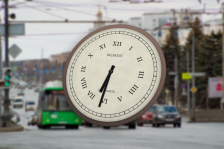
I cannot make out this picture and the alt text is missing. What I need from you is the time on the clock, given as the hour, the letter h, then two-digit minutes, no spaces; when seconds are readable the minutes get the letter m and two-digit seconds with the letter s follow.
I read 6h31
